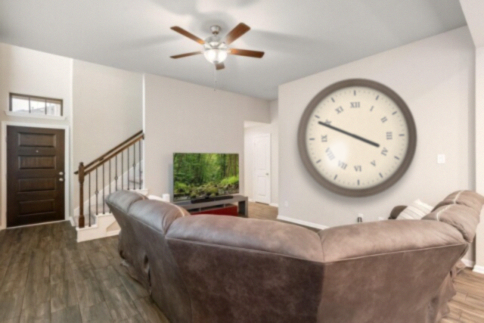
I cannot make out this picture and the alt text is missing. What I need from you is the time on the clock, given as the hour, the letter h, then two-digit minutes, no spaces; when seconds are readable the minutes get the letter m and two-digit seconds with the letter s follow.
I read 3h49
